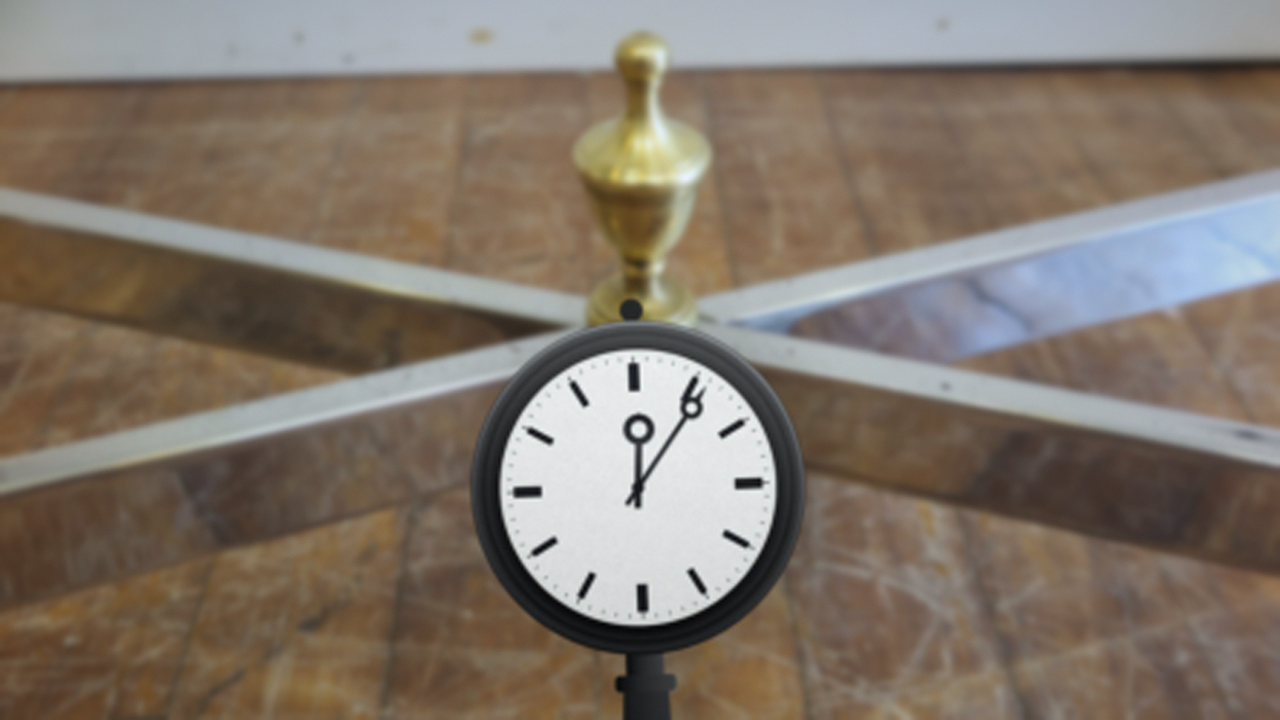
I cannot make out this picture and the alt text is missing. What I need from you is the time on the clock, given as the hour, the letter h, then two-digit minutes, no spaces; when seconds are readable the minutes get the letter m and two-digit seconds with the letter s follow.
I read 12h06
